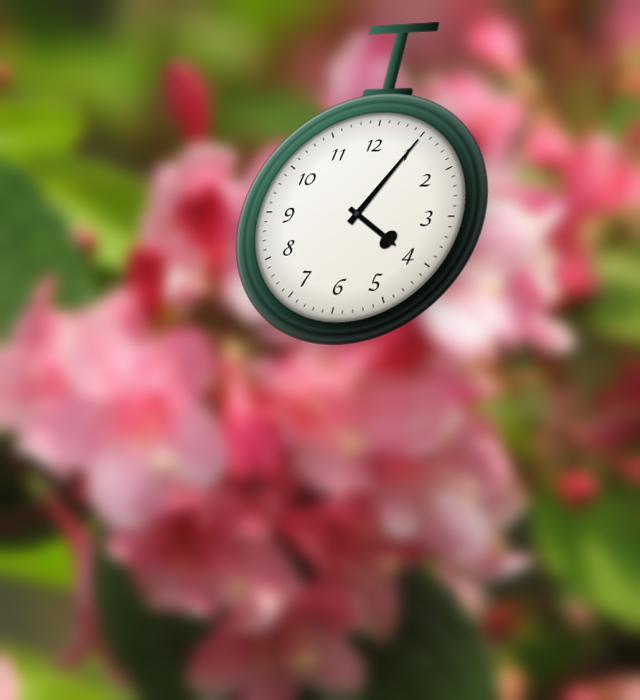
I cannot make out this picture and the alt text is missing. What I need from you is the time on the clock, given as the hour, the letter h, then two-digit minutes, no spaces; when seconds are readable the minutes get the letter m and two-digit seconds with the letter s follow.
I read 4h05
